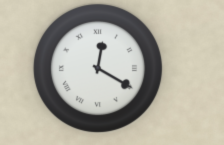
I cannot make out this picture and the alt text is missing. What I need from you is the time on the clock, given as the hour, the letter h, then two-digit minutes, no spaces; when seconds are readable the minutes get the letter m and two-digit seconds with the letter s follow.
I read 12h20
